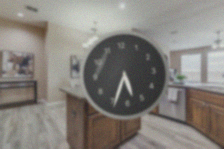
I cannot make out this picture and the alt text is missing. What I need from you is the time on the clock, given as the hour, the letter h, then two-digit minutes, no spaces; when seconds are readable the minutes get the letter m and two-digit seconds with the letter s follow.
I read 5h34
